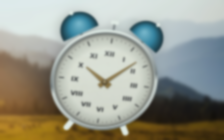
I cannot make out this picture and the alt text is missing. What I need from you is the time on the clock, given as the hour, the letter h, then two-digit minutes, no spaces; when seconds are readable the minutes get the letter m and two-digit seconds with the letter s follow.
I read 10h08
